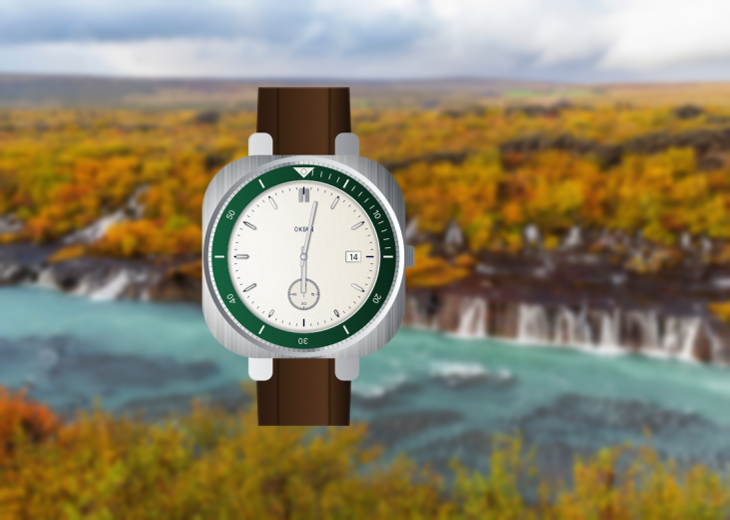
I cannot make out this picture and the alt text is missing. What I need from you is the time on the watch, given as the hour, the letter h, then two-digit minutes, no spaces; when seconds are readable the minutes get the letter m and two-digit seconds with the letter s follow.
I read 6h02
